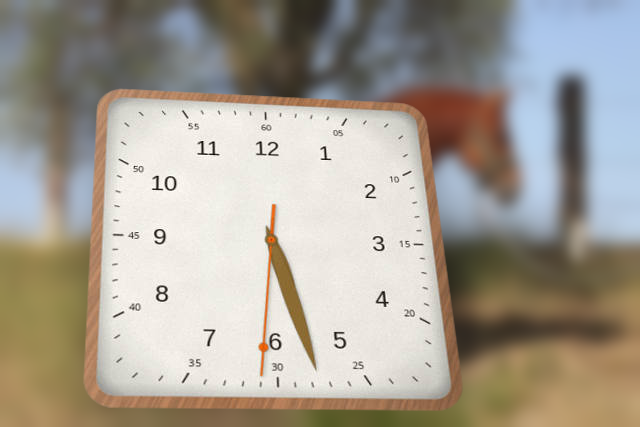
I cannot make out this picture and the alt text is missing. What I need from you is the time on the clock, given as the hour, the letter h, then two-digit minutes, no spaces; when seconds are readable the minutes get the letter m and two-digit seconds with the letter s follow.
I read 5h27m31s
